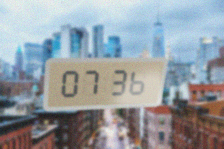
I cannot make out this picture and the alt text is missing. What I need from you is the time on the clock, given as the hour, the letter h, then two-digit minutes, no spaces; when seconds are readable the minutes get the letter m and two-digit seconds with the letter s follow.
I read 7h36
